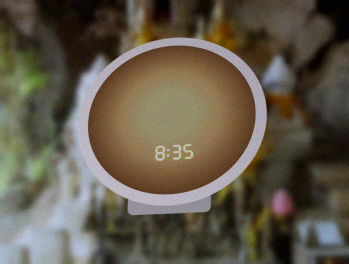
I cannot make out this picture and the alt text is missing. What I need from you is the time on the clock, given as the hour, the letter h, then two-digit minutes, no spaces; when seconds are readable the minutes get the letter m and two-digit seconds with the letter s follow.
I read 8h35
